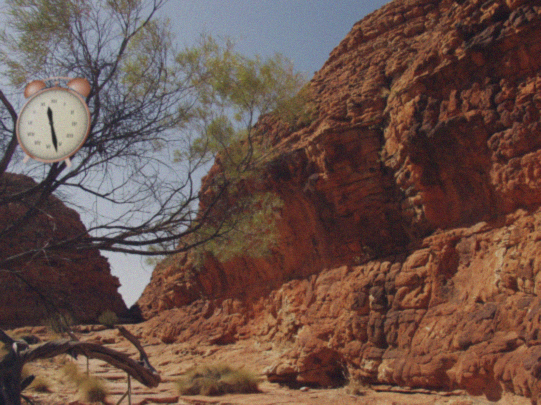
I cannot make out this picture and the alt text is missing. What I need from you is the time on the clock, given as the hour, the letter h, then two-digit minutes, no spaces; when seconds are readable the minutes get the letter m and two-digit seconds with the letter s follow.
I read 11h27
